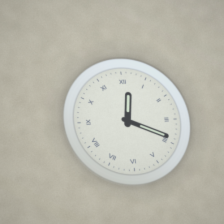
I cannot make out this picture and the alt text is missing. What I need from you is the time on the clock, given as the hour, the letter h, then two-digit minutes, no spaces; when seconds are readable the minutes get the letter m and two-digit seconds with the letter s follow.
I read 12h19
